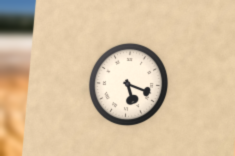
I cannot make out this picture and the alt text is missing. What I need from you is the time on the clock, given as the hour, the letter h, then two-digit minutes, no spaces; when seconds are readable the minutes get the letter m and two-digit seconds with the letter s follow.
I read 5h18
